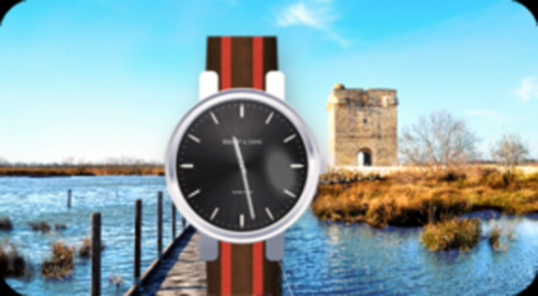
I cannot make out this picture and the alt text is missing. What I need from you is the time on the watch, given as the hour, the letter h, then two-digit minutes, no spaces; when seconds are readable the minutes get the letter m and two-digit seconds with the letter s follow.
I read 11h28
